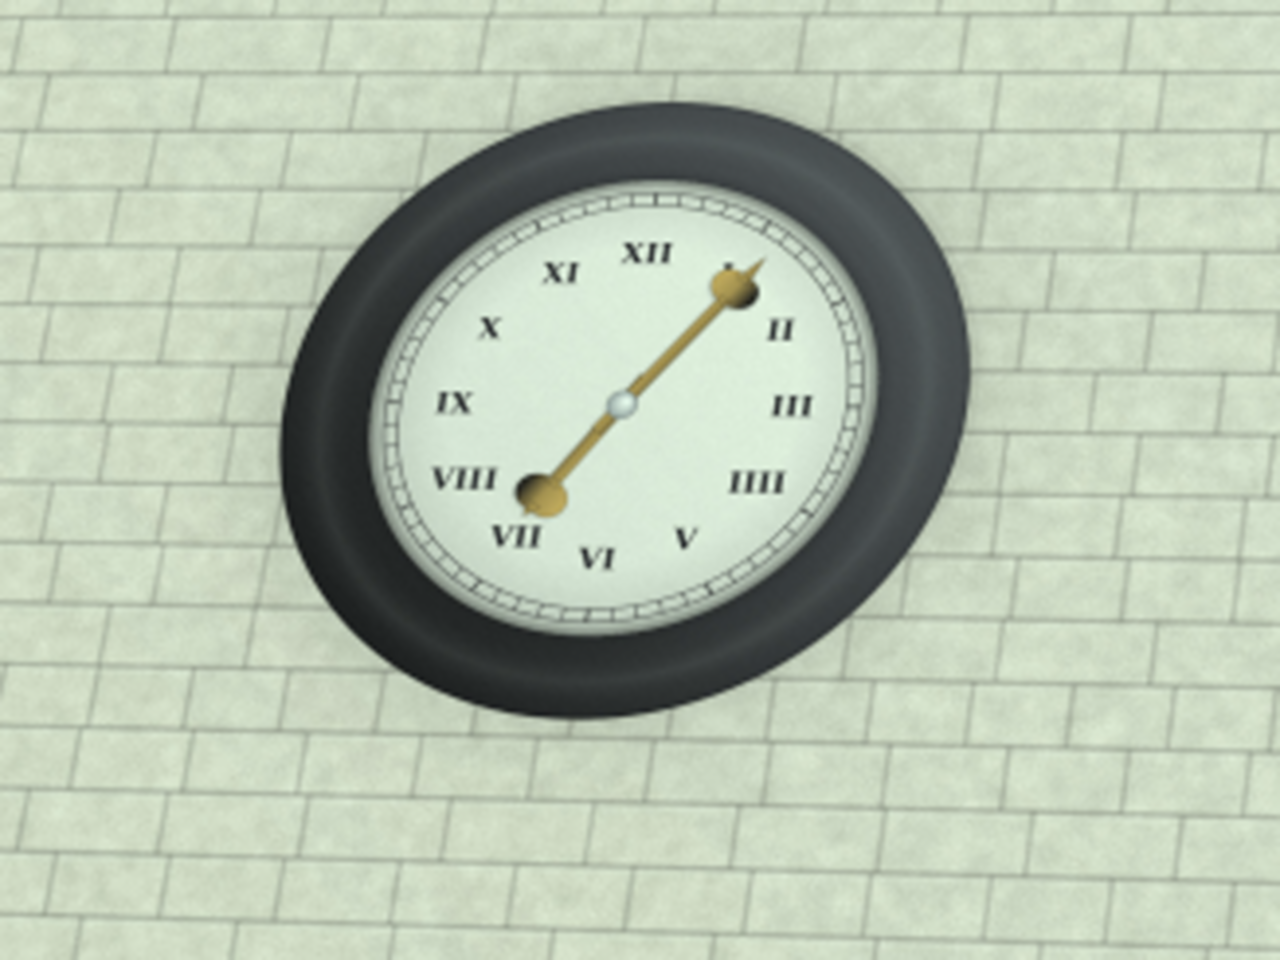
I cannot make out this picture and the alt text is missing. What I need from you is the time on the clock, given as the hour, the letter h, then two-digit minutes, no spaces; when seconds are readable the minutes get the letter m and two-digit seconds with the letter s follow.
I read 7h06
